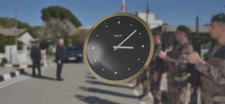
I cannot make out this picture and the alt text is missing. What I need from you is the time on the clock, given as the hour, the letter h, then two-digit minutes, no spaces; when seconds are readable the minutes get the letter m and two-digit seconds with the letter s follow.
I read 3h08
